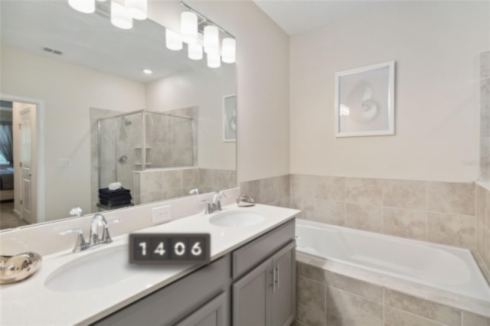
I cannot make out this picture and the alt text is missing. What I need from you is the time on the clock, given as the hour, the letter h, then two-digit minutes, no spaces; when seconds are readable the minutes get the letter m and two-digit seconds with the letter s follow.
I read 14h06
